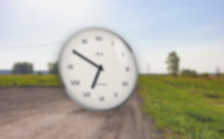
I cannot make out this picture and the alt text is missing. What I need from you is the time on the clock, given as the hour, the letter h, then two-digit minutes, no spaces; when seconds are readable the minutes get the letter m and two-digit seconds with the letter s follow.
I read 6h50
